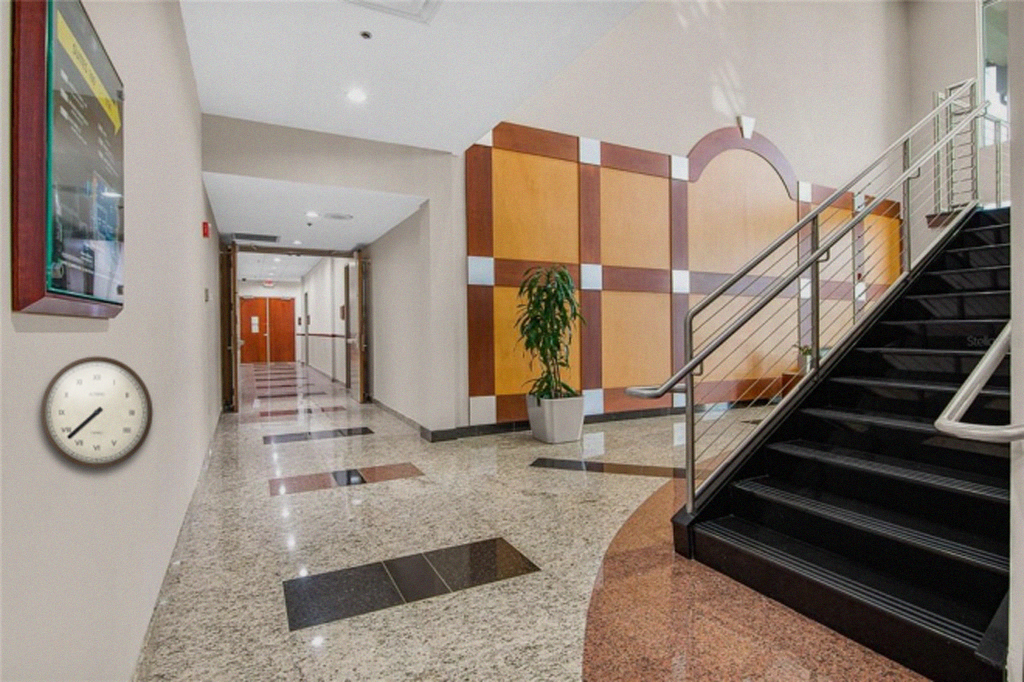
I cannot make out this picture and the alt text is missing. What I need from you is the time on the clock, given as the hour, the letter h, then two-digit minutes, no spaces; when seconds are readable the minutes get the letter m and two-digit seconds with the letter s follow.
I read 7h38
